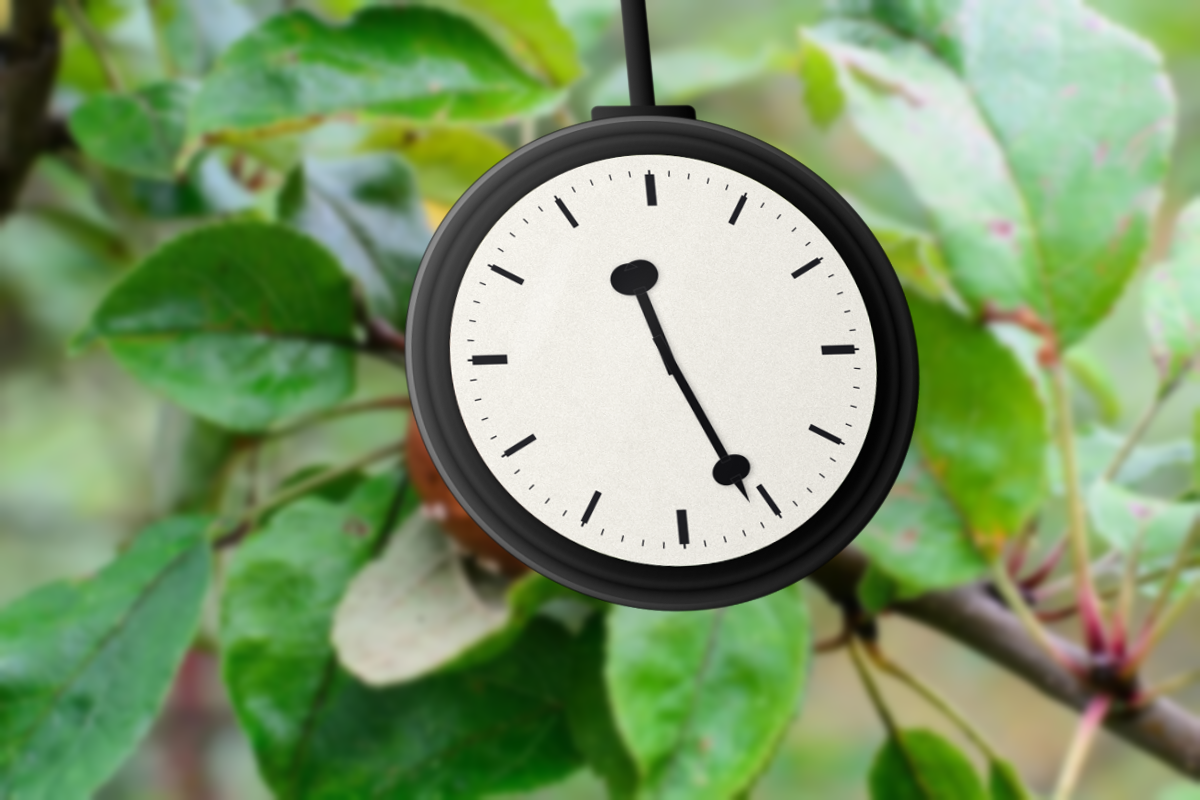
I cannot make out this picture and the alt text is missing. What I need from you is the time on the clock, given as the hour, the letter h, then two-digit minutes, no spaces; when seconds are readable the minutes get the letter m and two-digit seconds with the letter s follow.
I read 11h26
